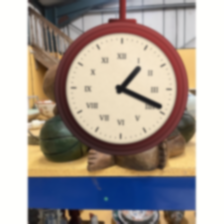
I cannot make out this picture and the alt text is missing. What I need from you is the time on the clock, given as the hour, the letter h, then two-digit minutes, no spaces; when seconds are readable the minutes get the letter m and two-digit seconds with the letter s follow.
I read 1h19
